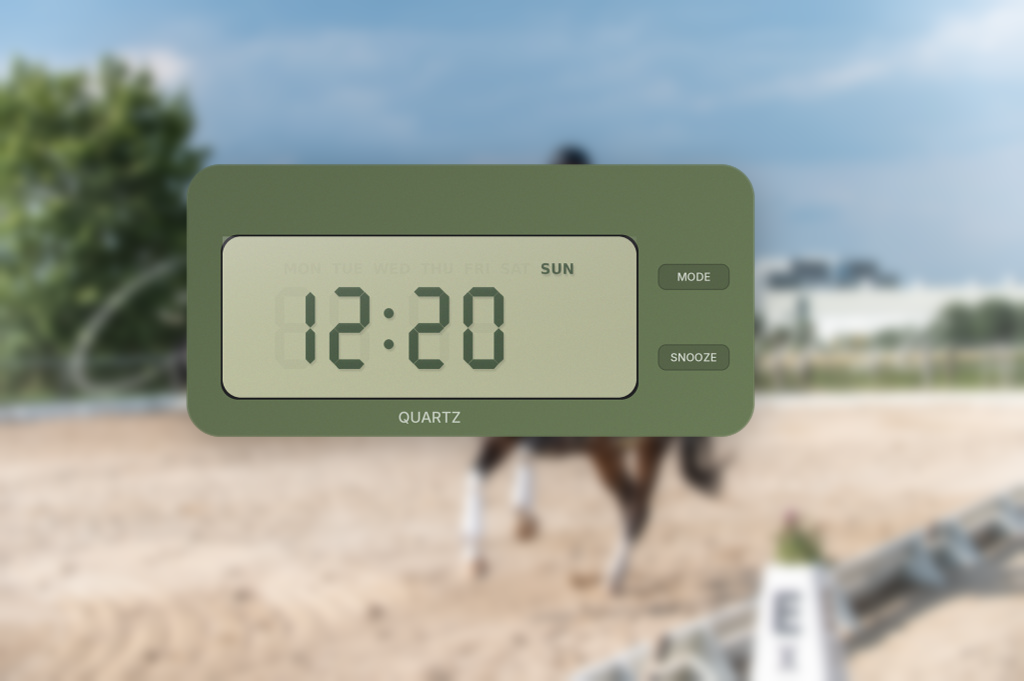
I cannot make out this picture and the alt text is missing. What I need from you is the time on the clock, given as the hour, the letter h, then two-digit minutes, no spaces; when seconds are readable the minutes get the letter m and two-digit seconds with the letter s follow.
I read 12h20
